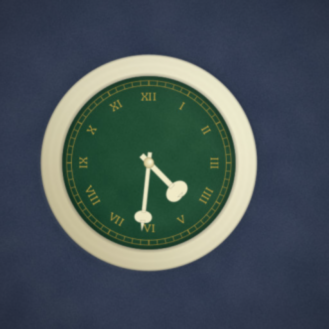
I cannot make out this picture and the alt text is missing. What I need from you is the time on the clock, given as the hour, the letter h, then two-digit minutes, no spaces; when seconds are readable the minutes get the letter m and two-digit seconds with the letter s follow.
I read 4h31
